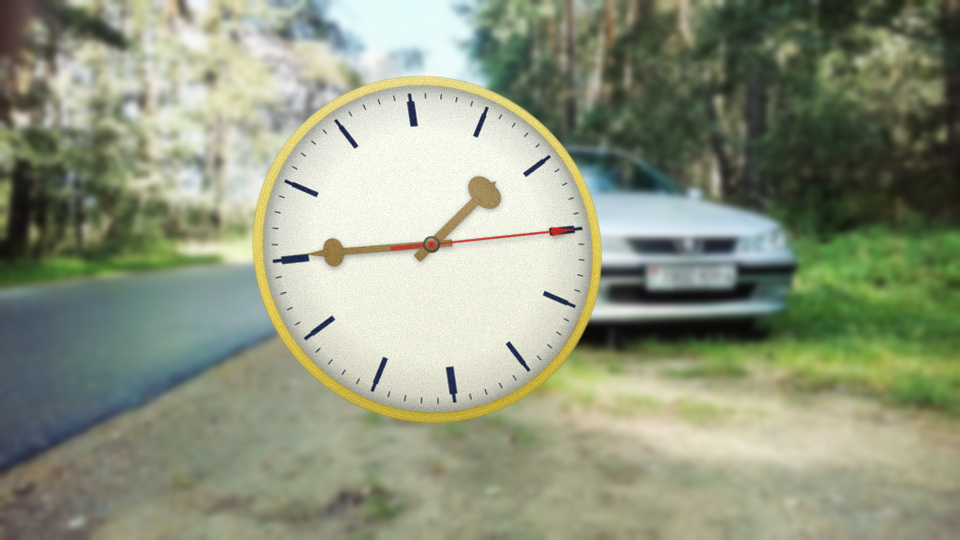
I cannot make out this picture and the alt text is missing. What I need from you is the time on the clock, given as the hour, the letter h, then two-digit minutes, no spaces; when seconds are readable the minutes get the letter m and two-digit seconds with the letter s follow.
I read 1h45m15s
